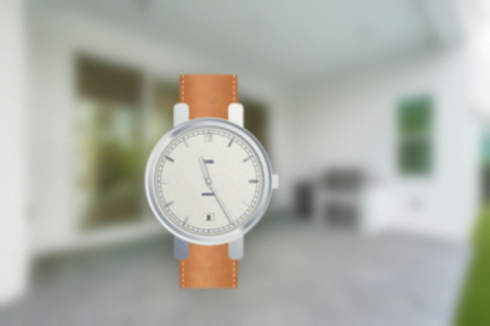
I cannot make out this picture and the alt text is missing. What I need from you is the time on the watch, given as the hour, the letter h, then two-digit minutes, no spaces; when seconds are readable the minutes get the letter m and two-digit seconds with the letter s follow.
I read 11h25
